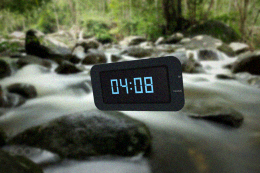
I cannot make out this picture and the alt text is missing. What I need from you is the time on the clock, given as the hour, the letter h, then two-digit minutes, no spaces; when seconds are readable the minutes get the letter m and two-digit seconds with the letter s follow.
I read 4h08
